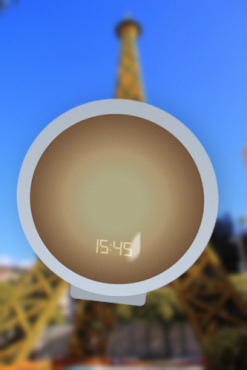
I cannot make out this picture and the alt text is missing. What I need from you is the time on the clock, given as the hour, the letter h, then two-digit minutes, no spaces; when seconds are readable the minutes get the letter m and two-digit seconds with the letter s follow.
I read 15h45
